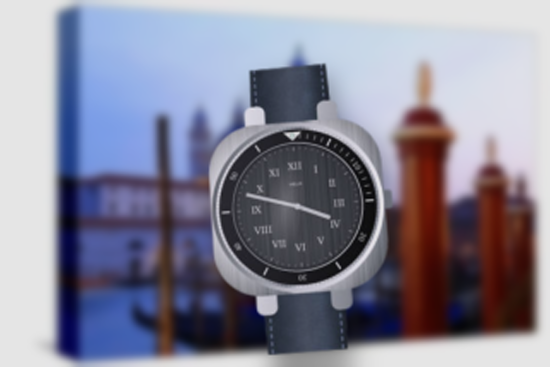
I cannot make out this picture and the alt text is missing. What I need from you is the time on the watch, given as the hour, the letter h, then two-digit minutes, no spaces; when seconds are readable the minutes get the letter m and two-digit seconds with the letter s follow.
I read 3h48
